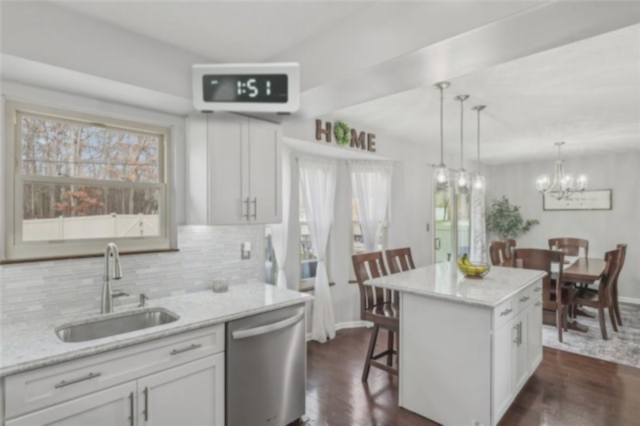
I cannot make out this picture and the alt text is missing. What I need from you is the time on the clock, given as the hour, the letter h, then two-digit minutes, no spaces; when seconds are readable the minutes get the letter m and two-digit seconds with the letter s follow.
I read 1h51
